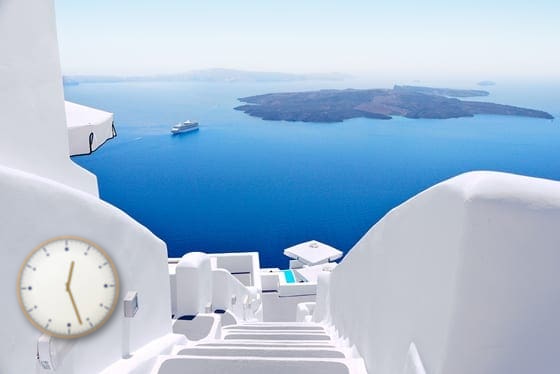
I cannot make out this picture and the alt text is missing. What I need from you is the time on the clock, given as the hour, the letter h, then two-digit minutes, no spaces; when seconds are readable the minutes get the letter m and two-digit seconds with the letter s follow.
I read 12h27
